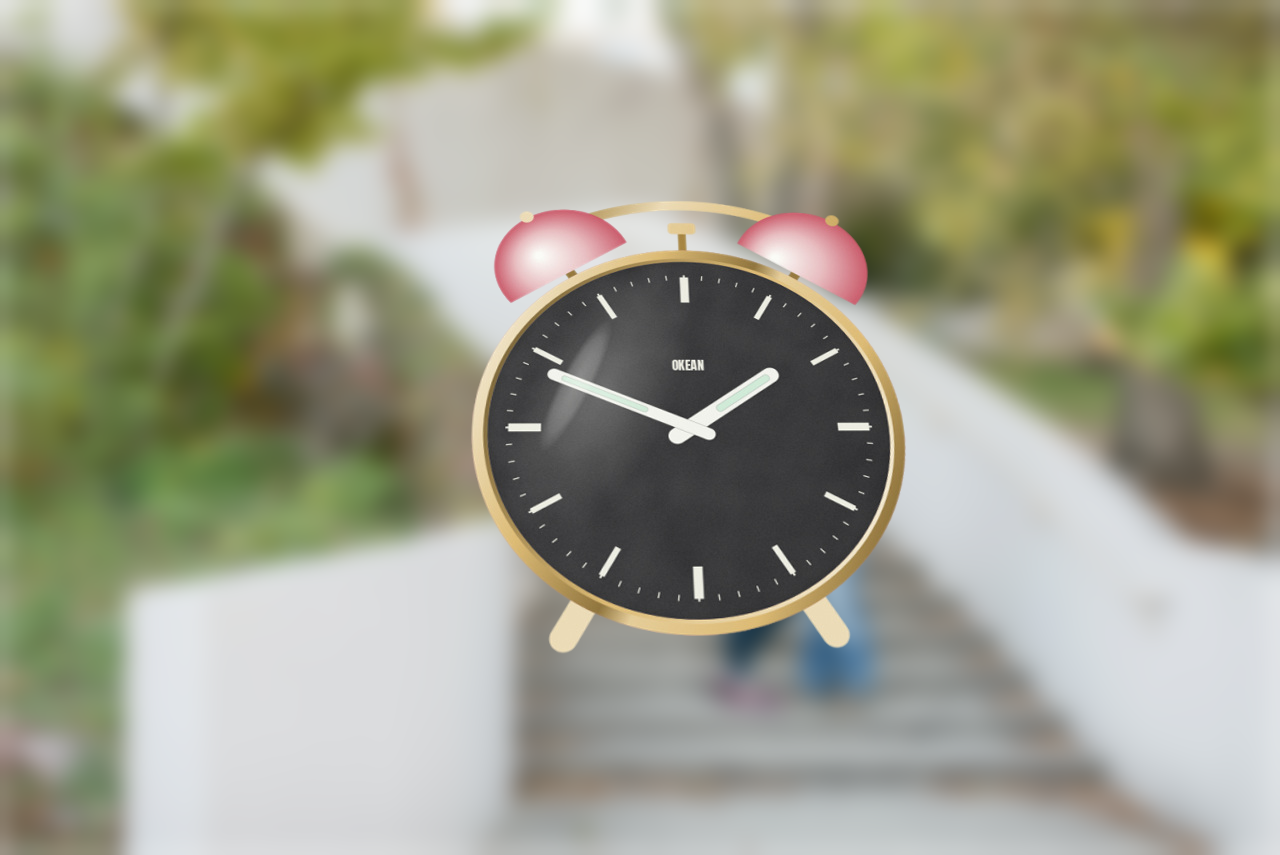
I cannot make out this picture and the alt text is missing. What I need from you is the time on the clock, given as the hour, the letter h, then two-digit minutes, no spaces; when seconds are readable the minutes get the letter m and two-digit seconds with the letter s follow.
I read 1h49
